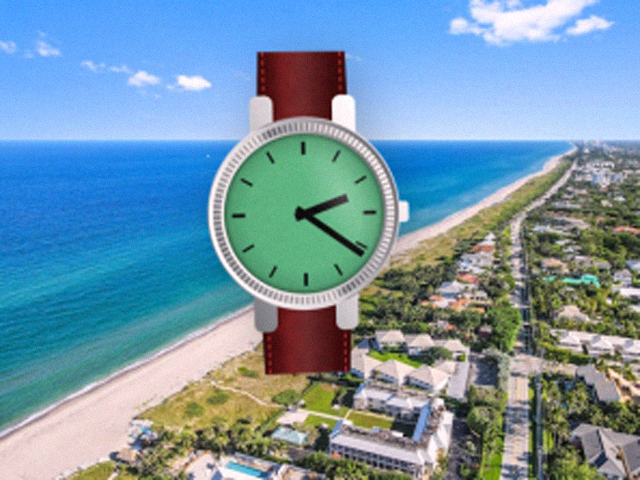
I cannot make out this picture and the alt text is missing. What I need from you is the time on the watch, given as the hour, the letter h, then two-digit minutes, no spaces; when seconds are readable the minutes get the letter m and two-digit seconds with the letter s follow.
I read 2h21
